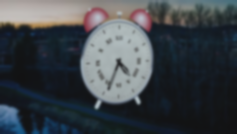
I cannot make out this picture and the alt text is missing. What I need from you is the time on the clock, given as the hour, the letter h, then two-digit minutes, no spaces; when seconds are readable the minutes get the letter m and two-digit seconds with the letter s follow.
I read 4h34
